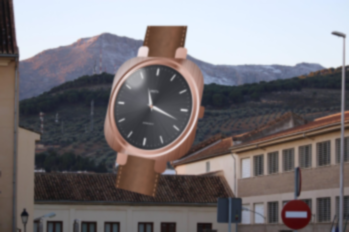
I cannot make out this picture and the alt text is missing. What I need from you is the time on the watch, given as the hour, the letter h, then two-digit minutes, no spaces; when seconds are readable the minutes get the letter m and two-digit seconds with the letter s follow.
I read 11h18
